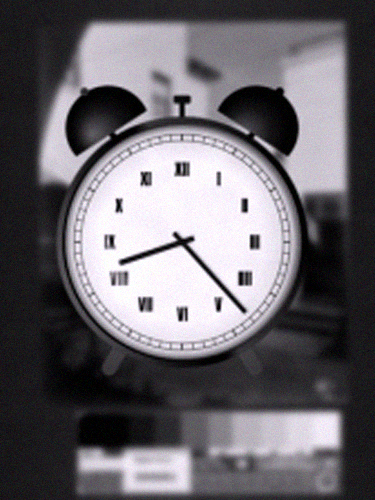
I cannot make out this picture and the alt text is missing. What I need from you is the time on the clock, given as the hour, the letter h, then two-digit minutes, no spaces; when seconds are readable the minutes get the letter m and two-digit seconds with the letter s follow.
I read 8h23
